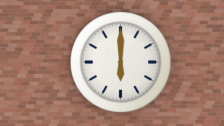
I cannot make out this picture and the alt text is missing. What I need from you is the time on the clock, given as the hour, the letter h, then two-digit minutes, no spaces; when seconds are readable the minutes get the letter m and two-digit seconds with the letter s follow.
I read 6h00
